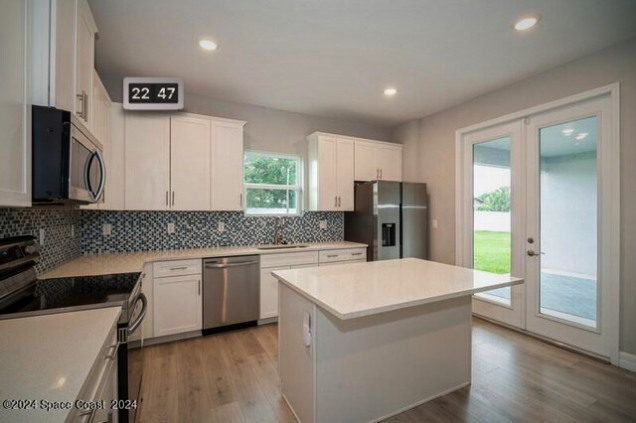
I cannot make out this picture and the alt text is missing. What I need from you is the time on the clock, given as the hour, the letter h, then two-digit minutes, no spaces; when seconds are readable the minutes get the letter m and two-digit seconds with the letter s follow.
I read 22h47
